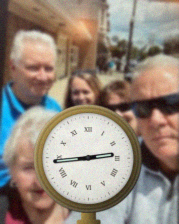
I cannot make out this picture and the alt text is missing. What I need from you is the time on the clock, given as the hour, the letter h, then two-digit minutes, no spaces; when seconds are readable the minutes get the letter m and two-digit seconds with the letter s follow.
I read 2h44
